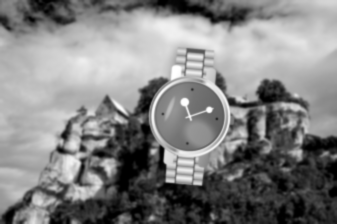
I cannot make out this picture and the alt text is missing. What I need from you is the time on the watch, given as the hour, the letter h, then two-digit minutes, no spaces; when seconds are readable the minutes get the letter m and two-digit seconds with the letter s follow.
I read 11h11
